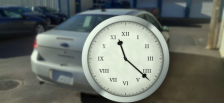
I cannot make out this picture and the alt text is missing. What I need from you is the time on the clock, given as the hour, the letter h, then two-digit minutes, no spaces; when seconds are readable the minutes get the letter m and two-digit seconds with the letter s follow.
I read 11h22
